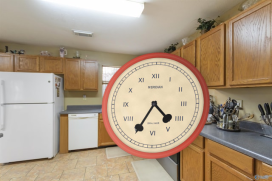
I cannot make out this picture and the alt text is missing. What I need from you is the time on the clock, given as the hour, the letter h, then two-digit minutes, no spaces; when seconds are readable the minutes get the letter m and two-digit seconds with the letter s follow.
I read 4h35
